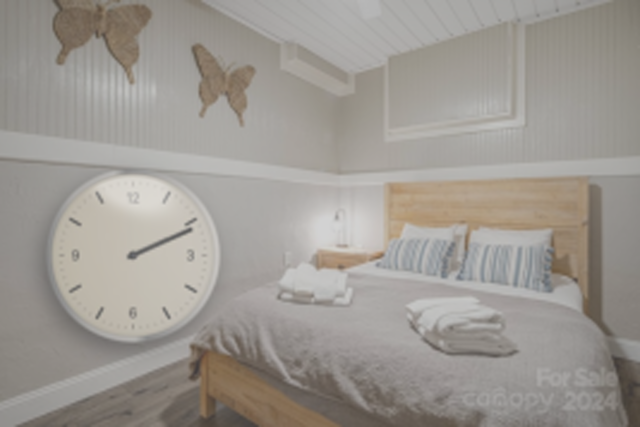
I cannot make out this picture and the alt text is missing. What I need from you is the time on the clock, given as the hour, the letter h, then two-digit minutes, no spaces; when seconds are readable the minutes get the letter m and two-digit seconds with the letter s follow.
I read 2h11
